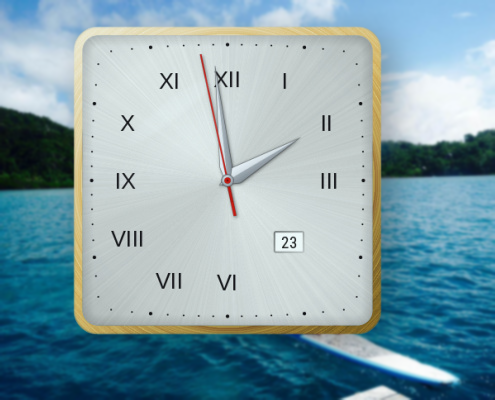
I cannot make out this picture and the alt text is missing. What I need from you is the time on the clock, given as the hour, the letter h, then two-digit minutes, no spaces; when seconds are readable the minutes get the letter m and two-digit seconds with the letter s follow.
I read 1h58m58s
